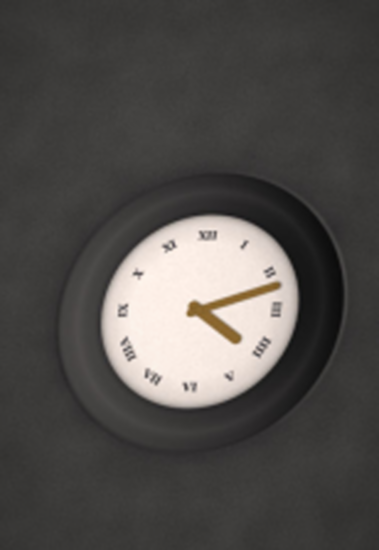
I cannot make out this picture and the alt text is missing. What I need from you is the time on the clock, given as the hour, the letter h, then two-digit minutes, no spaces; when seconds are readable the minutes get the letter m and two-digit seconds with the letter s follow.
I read 4h12
